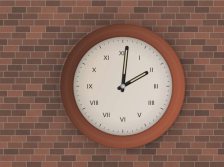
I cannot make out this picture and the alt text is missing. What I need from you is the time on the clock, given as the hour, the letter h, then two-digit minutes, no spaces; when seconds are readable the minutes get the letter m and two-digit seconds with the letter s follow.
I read 2h01
